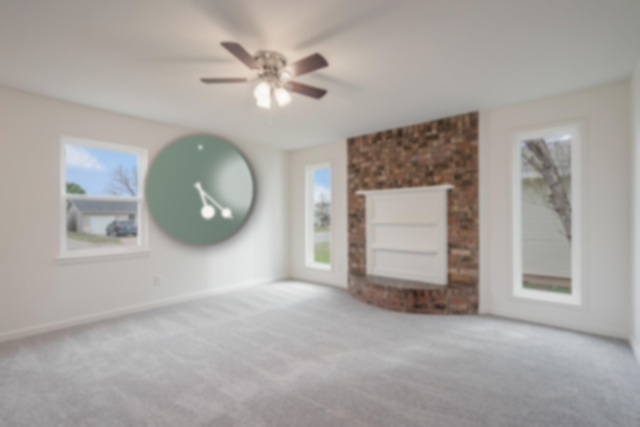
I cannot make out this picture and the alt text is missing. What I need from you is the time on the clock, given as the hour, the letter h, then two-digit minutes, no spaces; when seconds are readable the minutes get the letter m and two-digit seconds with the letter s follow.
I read 5h22
